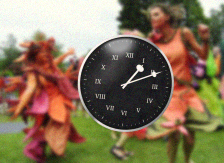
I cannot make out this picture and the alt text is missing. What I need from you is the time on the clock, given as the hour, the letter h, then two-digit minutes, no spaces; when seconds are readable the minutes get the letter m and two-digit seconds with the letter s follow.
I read 1h11
